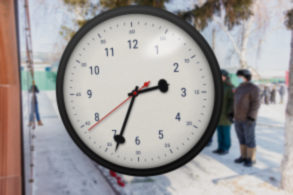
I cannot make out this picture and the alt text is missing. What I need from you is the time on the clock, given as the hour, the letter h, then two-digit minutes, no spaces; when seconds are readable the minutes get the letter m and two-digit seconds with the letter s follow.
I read 2h33m39s
